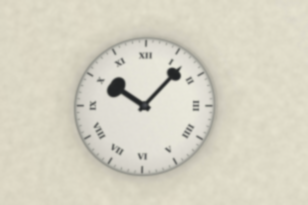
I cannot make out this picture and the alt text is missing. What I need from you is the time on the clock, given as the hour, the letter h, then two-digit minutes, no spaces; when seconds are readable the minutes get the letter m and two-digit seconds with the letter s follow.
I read 10h07
